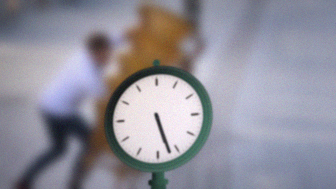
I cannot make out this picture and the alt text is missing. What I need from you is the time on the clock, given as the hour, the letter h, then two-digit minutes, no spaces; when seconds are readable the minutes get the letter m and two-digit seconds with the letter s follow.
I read 5h27
